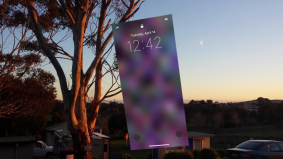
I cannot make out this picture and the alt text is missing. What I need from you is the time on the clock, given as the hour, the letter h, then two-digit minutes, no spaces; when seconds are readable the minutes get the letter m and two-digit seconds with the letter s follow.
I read 12h42
